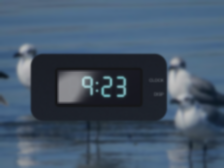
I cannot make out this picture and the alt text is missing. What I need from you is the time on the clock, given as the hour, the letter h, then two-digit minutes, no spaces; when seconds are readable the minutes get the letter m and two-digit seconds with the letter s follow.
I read 9h23
